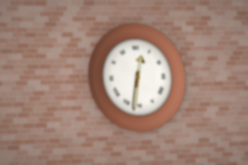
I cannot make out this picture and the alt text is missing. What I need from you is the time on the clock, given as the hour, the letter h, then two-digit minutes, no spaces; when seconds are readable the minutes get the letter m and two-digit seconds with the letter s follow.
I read 12h32
